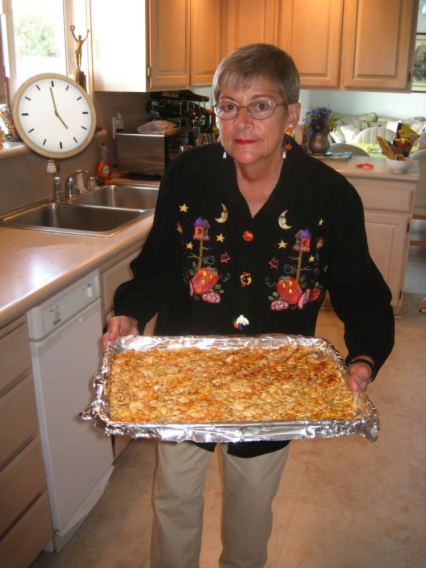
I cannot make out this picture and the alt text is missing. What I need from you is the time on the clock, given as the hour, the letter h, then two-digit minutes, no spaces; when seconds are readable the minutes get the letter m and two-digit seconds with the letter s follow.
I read 4h59
